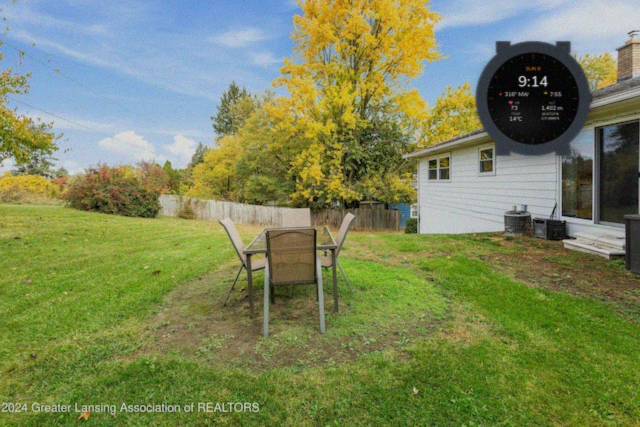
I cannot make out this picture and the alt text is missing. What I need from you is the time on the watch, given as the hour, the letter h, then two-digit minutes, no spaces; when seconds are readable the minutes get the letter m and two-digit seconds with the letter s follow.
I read 9h14
